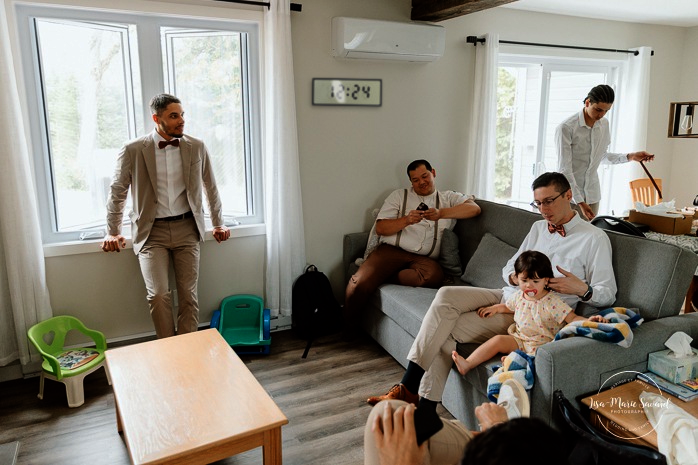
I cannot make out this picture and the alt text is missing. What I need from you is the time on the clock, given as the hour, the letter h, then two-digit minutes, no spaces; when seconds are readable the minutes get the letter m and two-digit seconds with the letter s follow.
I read 12h24
